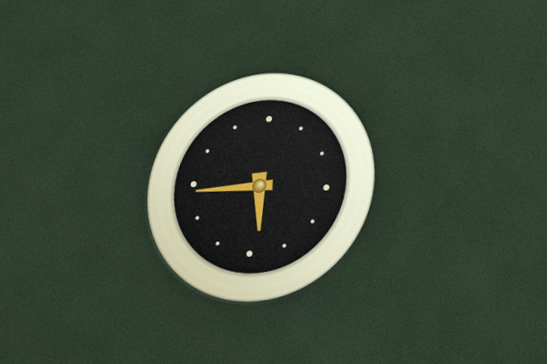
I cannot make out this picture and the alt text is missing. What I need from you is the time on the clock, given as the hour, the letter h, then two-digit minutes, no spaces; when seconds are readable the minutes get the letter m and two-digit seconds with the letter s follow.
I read 5h44
